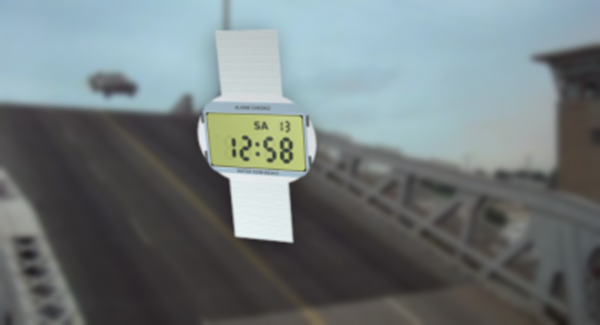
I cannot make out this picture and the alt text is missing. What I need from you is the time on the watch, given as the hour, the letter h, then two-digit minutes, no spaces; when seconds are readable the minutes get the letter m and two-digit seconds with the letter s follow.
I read 12h58
